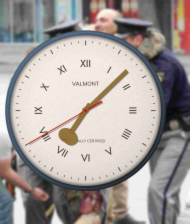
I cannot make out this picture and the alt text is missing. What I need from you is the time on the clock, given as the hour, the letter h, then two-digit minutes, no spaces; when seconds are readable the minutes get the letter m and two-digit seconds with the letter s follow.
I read 7h07m40s
